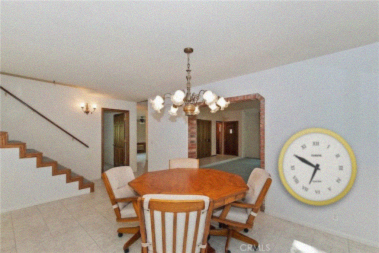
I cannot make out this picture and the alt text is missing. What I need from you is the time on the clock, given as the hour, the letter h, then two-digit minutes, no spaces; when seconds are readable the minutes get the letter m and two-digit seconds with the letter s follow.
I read 6h50
